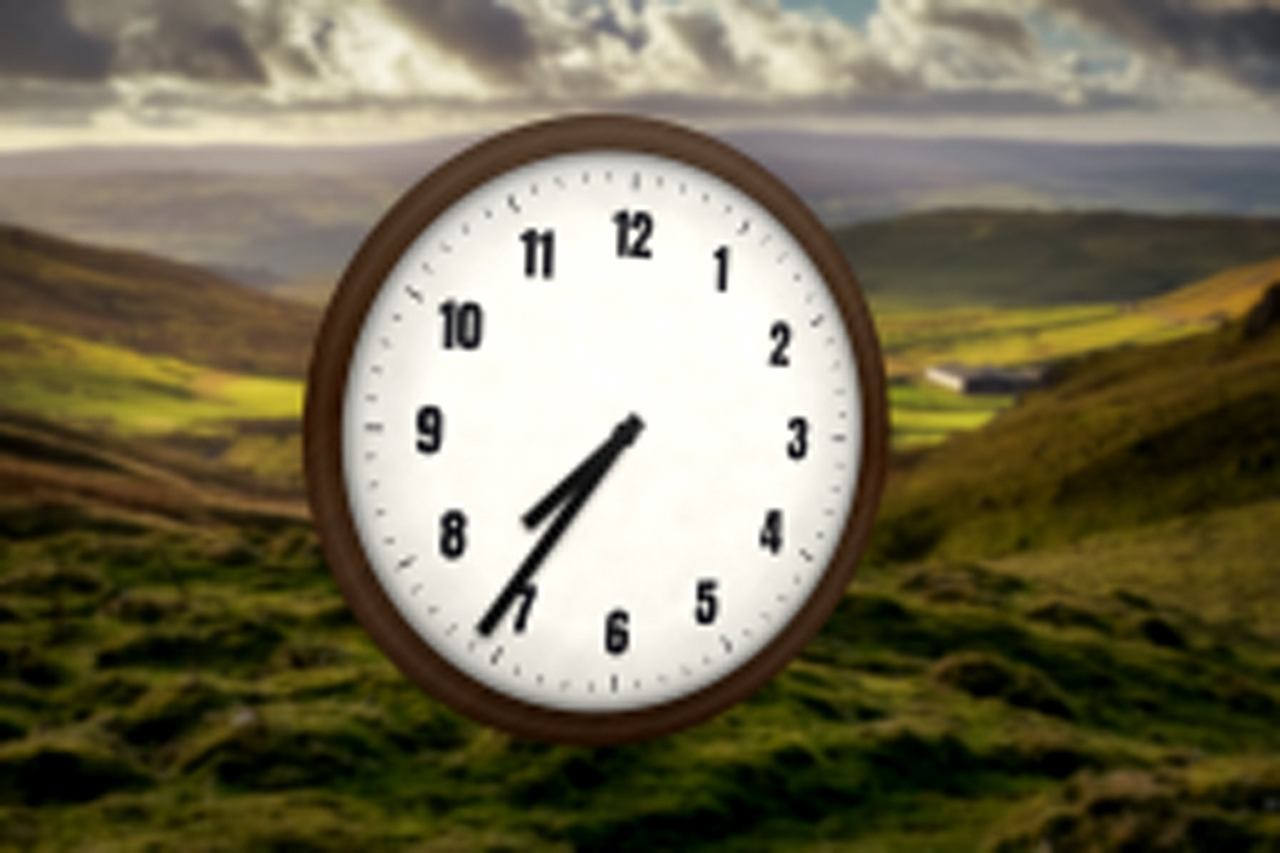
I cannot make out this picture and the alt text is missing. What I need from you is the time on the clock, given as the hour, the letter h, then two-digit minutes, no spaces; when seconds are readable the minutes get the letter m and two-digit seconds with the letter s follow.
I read 7h36
